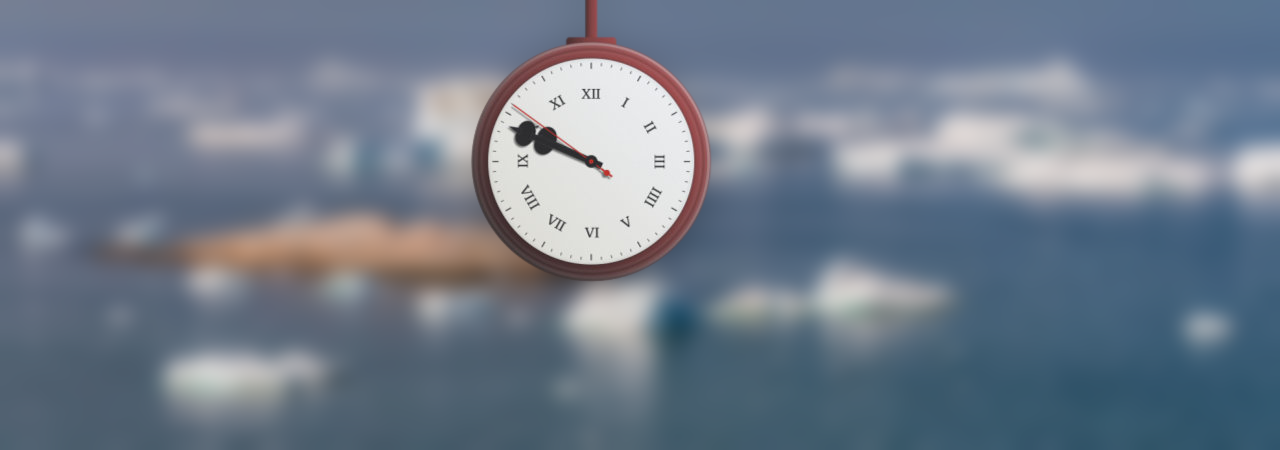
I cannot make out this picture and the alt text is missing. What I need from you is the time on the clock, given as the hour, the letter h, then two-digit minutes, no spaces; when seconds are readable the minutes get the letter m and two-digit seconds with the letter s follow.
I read 9h48m51s
